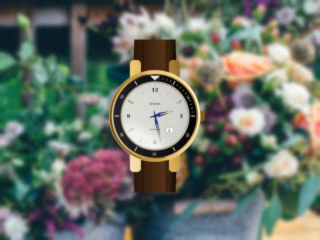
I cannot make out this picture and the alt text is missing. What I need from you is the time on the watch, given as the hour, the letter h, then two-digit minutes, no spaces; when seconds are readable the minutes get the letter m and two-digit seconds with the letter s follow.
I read 2h28
